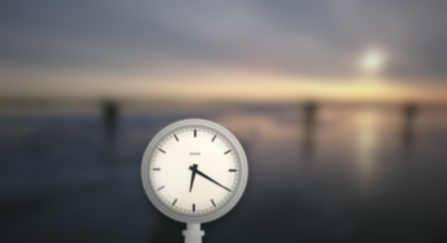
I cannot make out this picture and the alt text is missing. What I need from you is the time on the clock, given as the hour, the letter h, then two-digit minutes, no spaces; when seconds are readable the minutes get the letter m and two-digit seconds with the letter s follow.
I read 6h20
